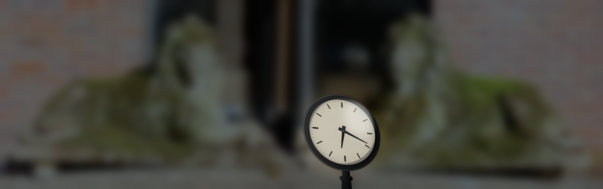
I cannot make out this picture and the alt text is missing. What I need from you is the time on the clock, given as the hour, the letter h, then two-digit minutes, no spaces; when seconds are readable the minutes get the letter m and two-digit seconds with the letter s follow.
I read 6h19
